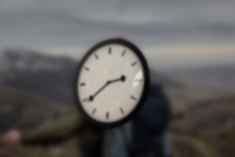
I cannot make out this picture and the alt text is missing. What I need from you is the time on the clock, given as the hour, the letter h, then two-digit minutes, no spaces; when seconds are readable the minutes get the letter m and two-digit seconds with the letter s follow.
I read 2h39
